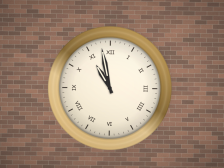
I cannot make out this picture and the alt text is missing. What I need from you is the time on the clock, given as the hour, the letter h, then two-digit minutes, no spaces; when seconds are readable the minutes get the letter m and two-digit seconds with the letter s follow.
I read 10h58
